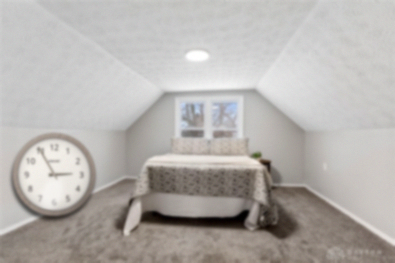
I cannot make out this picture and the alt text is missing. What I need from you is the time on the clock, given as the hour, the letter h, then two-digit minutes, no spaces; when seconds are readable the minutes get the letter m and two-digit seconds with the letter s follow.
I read 2h55
